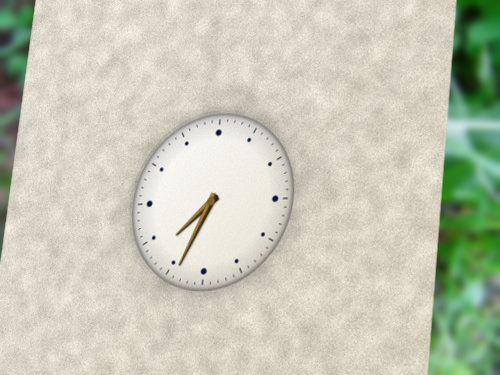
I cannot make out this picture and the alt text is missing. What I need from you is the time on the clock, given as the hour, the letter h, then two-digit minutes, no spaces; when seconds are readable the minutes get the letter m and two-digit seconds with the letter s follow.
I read 7h34
